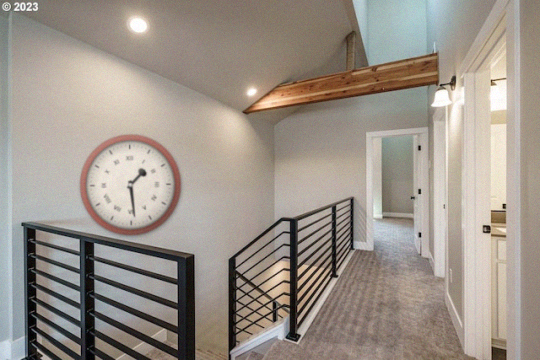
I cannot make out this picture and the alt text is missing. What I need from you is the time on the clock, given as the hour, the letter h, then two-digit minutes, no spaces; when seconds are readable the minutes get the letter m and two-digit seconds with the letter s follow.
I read 1h29
